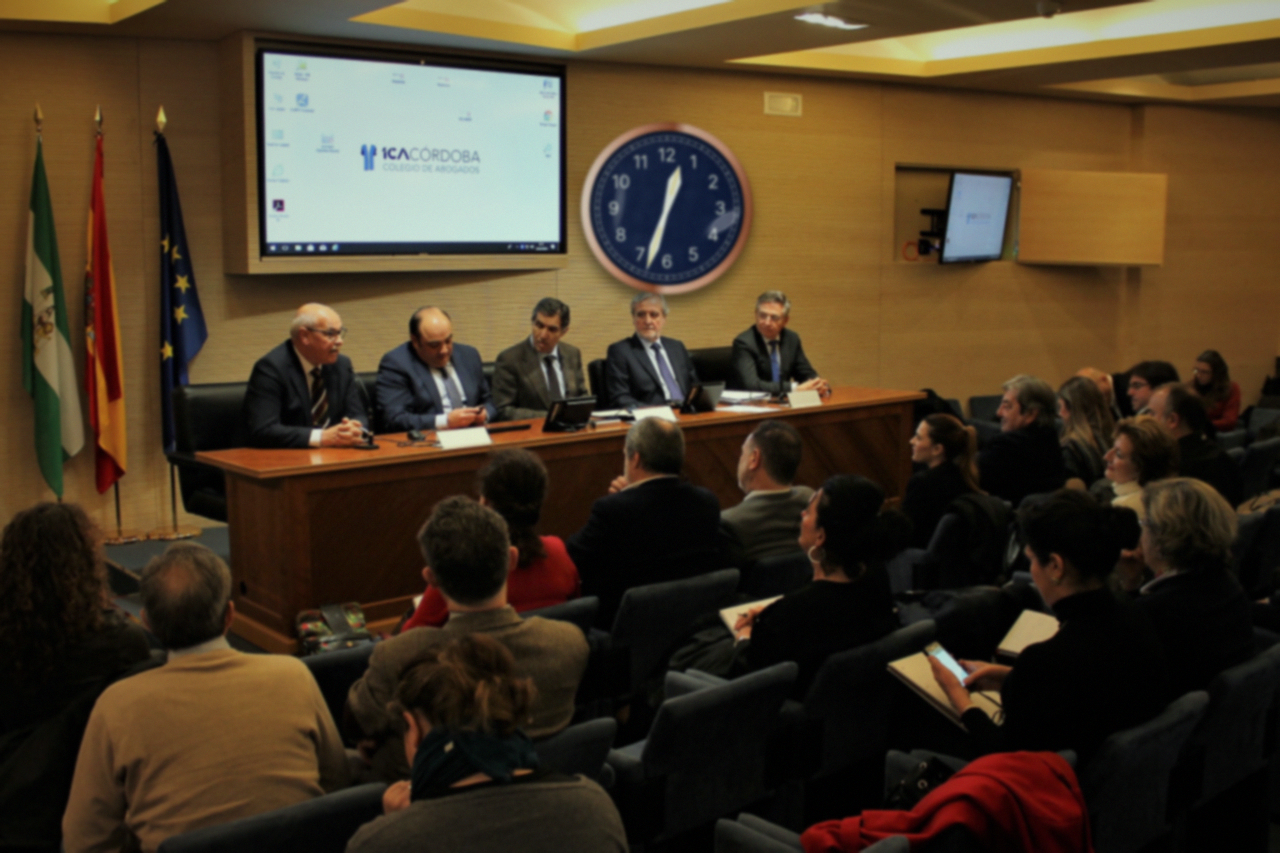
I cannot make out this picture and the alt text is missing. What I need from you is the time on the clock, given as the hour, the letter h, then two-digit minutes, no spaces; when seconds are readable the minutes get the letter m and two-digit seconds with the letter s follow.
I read 12h33
